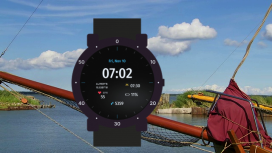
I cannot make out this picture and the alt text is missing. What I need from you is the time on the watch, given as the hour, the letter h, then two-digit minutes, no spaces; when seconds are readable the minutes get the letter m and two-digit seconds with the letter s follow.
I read 7h02
